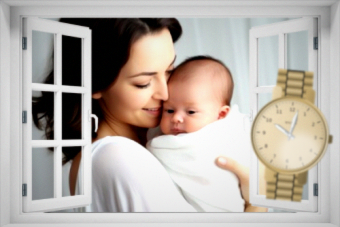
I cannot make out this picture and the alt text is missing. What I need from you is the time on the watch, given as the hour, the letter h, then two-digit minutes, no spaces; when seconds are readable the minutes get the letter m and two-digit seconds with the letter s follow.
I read 10h02
